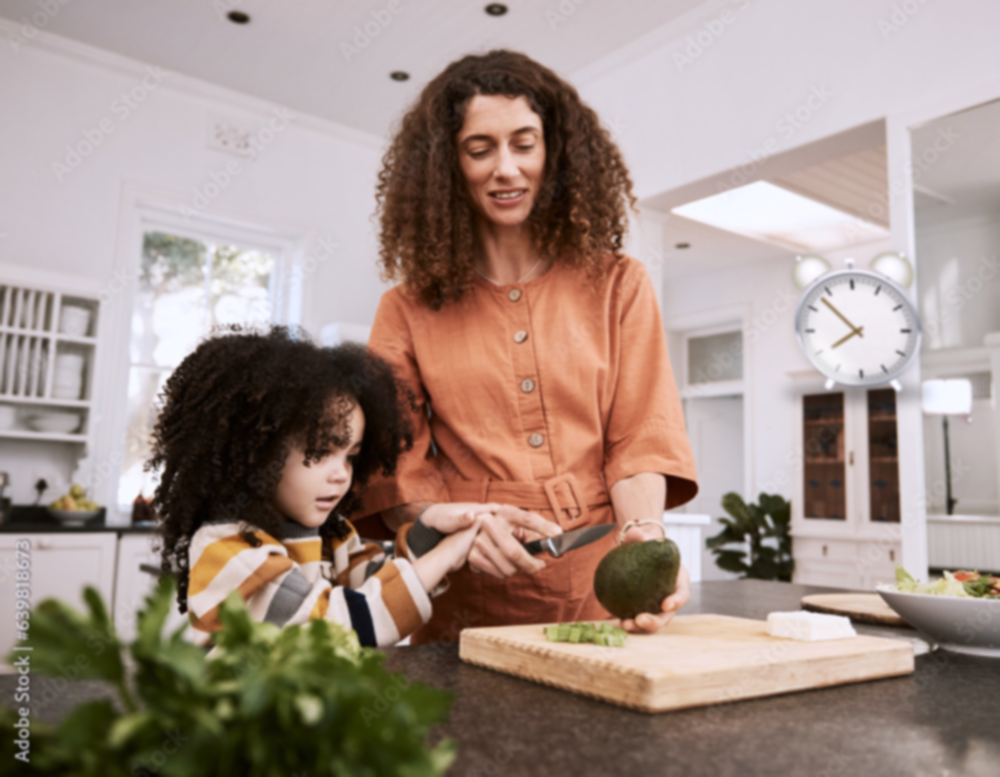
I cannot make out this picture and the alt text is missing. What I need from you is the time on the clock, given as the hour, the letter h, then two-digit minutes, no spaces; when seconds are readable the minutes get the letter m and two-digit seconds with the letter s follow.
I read 7h53
